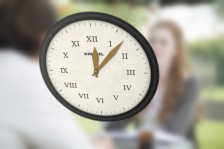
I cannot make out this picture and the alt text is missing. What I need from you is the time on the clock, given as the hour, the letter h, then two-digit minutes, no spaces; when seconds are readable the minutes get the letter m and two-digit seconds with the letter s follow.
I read 12h07
